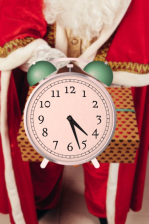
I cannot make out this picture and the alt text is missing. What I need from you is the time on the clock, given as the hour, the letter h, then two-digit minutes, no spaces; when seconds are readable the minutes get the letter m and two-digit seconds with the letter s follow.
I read 4h27
